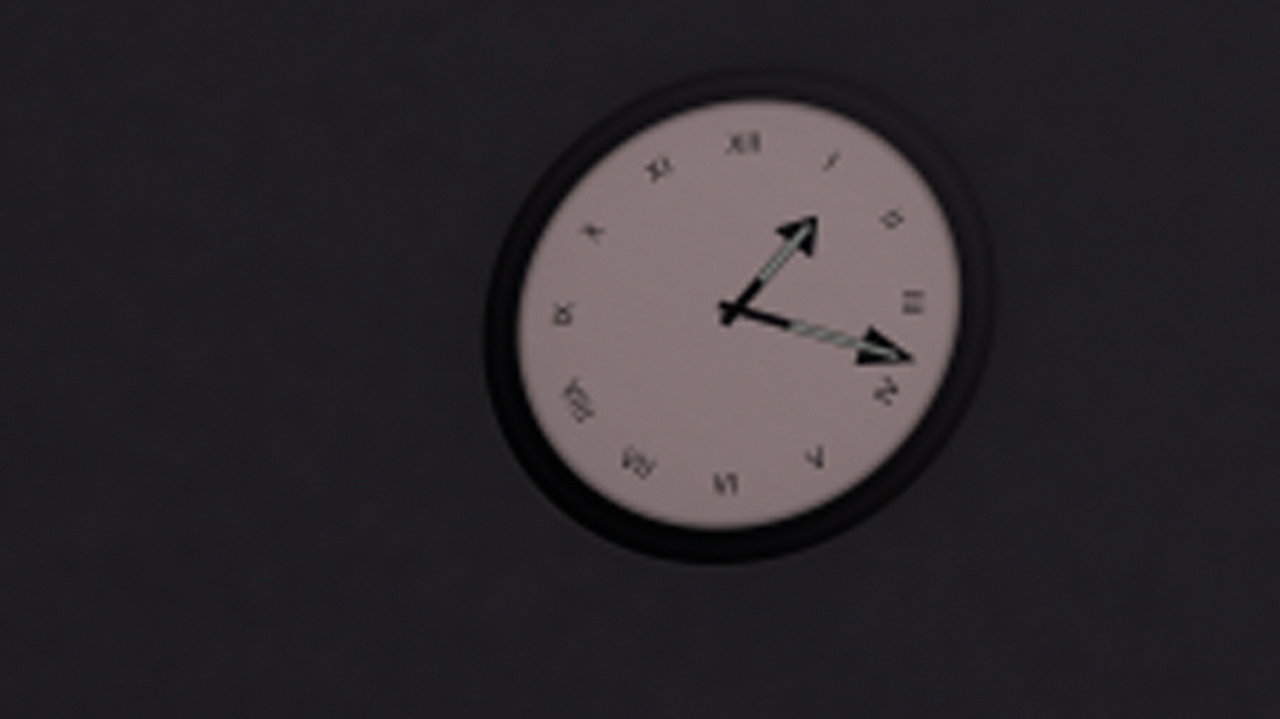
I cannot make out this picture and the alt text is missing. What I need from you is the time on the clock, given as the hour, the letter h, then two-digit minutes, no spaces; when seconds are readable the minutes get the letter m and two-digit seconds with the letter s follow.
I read 1h18
